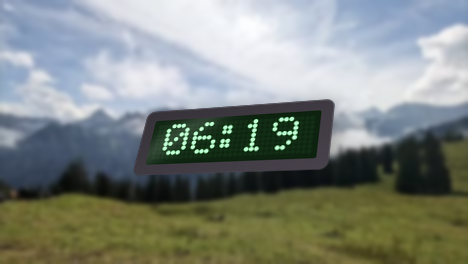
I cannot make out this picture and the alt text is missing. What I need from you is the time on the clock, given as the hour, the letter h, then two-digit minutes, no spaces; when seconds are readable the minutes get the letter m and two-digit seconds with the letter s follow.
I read 6h19
